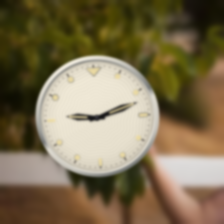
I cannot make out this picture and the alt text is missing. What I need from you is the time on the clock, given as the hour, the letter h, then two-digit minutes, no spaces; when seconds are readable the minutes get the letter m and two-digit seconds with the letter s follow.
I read 9h12
